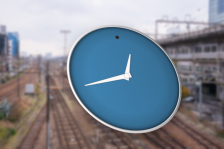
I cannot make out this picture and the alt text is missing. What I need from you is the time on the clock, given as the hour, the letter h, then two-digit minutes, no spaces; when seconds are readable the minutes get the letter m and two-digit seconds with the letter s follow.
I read 12h43
